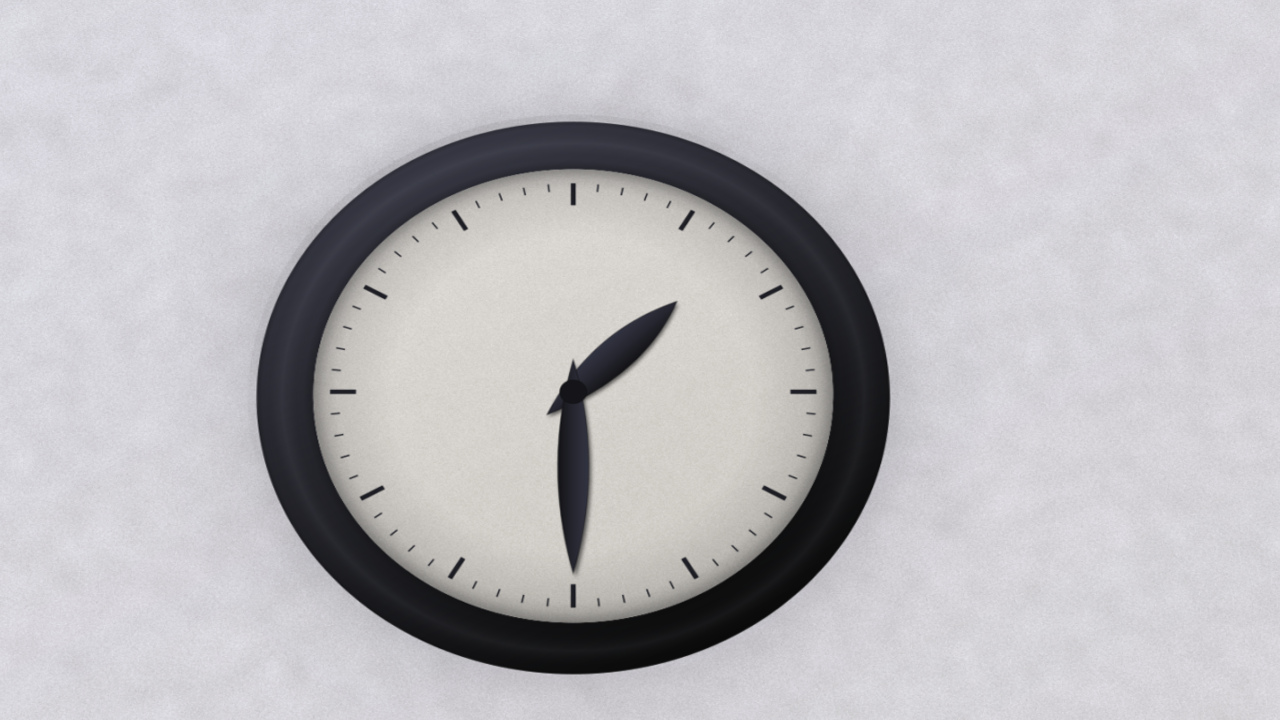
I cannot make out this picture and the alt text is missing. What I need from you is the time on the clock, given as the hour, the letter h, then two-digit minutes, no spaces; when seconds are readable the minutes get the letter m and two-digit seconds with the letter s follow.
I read 1h30
